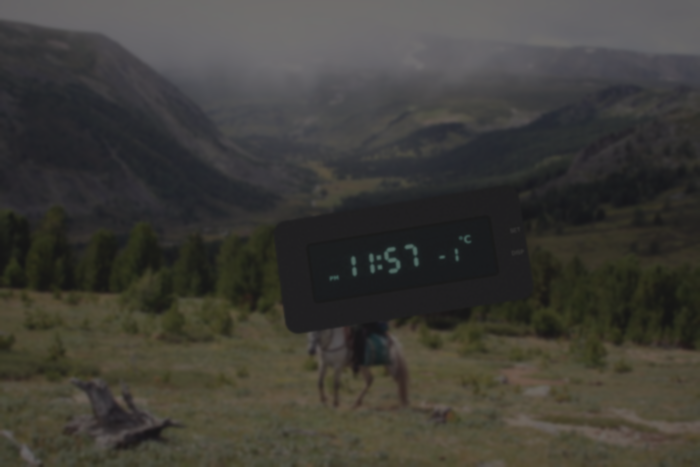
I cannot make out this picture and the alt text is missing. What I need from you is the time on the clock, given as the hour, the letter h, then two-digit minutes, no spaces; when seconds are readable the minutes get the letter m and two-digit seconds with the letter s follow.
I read 11h57
